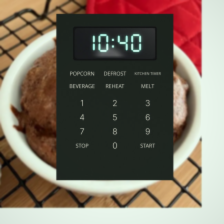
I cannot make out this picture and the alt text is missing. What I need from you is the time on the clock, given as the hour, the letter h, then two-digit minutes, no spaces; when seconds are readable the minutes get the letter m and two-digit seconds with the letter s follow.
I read 10h40
